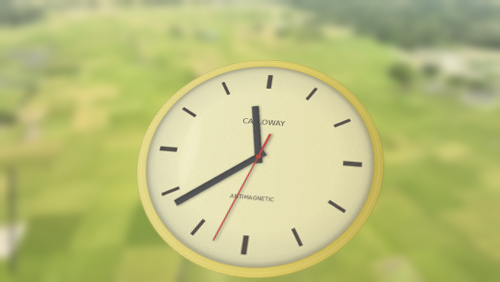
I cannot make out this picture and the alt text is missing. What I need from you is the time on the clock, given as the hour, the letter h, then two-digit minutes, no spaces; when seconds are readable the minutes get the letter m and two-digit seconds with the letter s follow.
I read 11h38m33s
